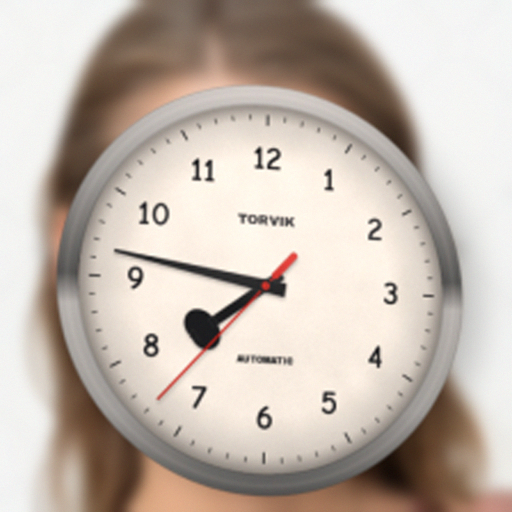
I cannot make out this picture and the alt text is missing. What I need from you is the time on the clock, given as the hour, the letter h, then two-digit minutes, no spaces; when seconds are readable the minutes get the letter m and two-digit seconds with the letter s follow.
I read 7h46m37s
